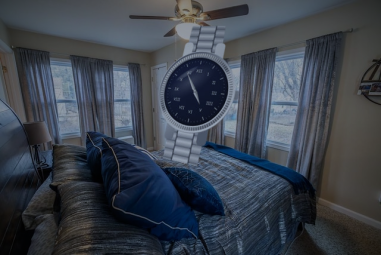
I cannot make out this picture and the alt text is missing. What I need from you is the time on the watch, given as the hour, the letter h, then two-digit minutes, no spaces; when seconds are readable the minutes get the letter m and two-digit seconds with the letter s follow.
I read 4h54
